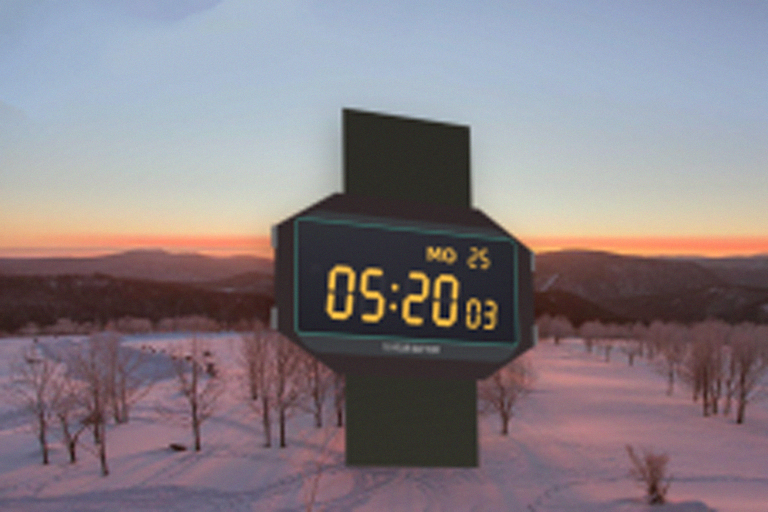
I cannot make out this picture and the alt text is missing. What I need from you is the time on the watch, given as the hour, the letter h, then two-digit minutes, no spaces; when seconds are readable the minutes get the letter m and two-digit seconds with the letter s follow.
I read 5h20m03s
